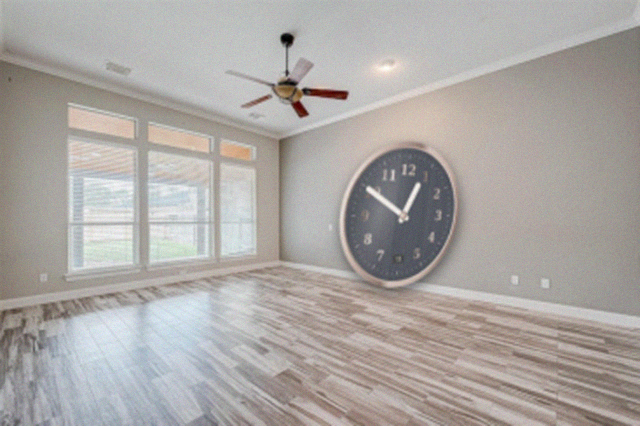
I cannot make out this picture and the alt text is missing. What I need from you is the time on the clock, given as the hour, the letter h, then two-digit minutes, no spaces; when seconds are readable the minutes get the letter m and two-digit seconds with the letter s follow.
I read 12h50
